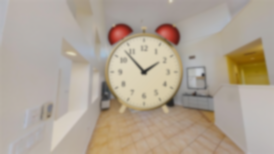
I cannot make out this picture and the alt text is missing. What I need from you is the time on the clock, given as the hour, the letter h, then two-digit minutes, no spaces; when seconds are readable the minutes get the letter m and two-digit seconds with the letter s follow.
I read 1h53
